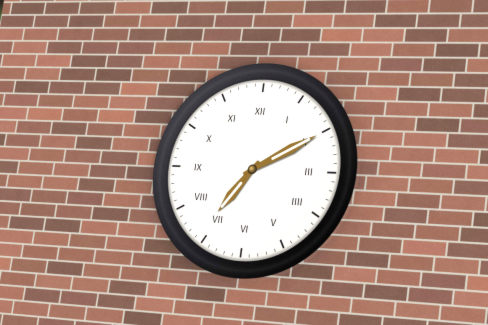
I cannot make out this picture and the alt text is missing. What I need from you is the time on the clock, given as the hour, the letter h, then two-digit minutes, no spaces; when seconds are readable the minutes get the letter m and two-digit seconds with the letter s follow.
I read 7h10
